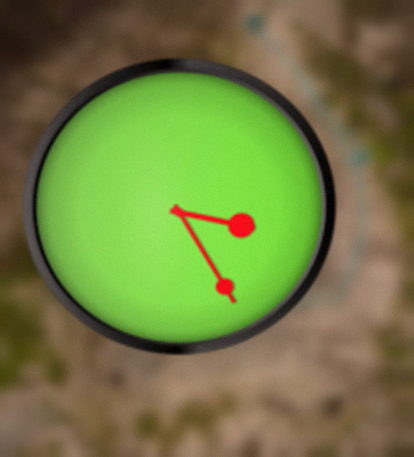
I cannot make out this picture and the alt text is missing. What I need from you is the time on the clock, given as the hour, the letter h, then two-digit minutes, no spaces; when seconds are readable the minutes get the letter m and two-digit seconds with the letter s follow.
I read 3h25
